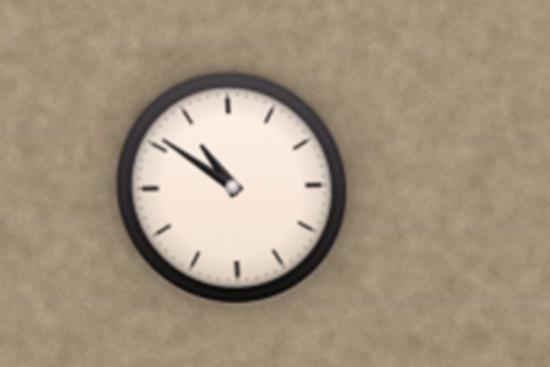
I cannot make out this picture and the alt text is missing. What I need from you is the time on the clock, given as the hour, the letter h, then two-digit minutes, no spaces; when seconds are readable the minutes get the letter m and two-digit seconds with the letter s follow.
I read 10h51
